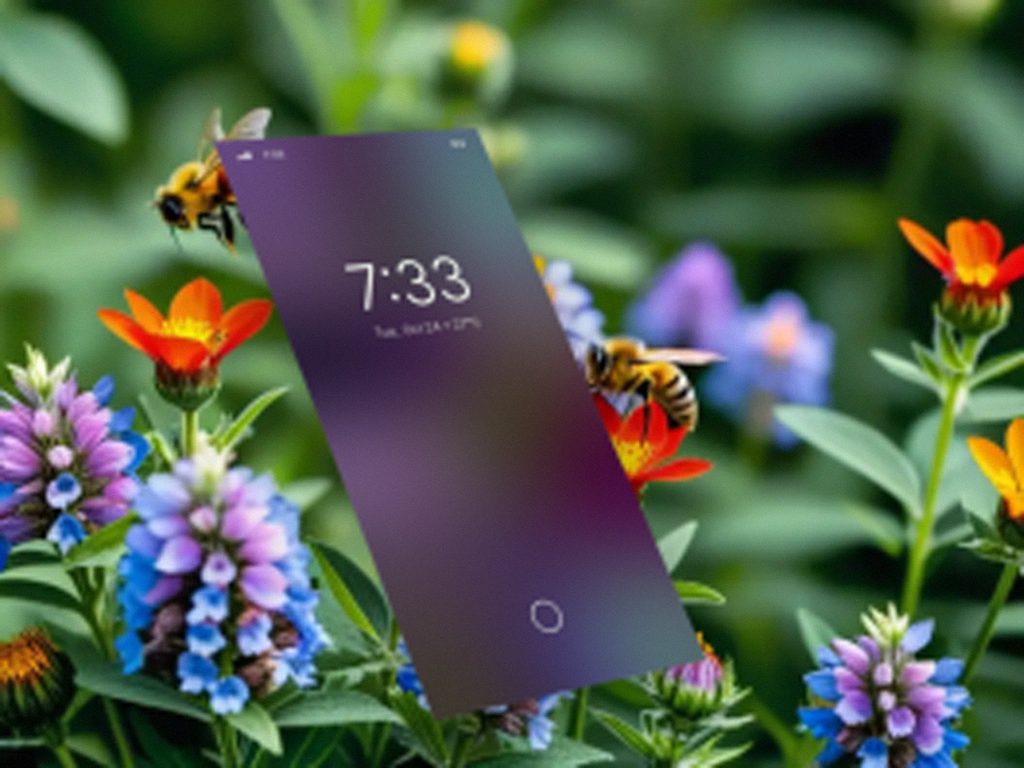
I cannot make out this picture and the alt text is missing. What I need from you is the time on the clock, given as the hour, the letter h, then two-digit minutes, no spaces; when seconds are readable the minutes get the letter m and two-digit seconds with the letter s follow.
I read 7h33
